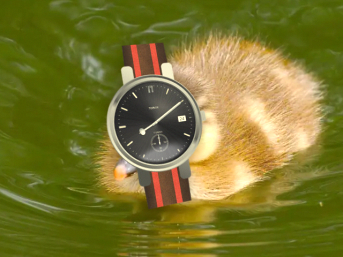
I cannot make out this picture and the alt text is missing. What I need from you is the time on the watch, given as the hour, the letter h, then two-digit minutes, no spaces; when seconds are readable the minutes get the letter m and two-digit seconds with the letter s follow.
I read 8h10
